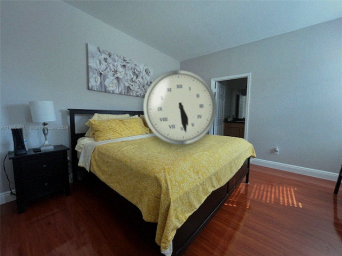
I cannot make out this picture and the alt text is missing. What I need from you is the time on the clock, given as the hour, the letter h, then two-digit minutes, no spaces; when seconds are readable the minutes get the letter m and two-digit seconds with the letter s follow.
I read 5h29
